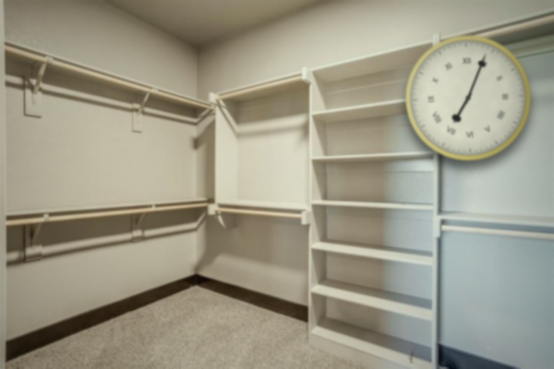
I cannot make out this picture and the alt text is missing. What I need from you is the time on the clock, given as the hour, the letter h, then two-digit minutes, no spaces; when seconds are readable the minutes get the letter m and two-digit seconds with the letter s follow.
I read 7h04
